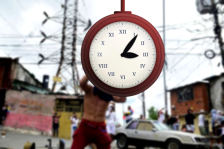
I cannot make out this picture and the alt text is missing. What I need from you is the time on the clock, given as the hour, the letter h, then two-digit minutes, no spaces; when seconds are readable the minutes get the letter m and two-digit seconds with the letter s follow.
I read 3h06
